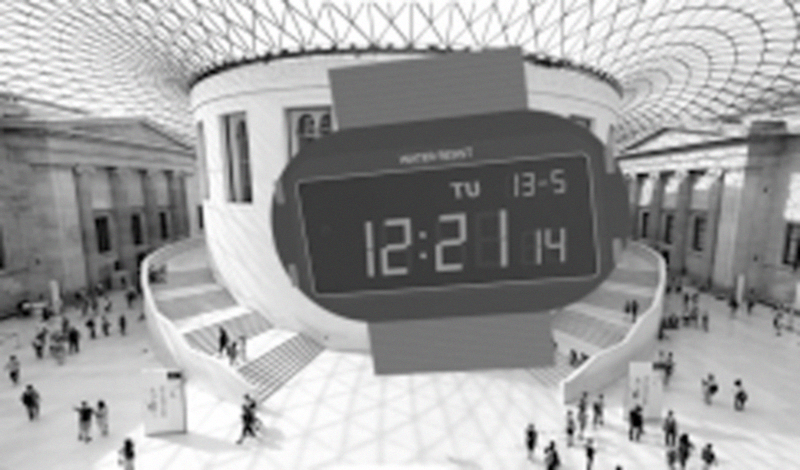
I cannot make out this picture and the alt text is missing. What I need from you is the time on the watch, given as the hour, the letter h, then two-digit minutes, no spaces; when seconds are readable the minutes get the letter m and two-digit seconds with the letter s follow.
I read 12h21m14s
